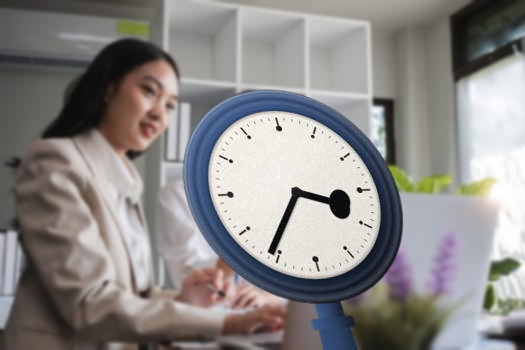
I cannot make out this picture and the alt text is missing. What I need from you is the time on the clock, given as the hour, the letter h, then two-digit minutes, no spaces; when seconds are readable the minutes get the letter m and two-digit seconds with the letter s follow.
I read 3h36
